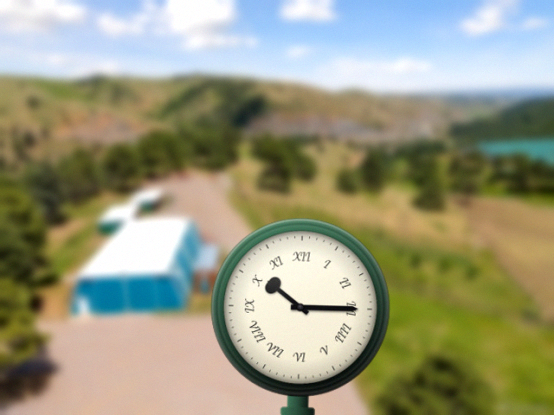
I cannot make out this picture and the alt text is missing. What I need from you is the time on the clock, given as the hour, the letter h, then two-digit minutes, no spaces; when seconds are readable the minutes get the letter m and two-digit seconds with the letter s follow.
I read 10h15
